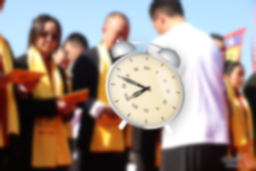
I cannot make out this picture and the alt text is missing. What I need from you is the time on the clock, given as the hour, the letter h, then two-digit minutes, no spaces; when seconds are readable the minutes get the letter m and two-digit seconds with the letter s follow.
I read 7h48
